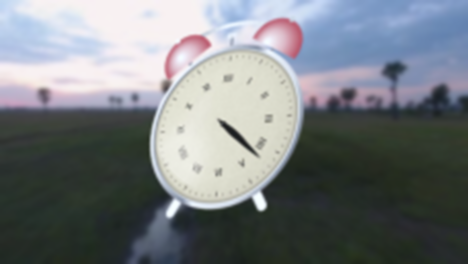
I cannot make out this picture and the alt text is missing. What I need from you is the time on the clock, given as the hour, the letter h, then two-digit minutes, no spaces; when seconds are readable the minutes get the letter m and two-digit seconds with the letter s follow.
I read 4h22
